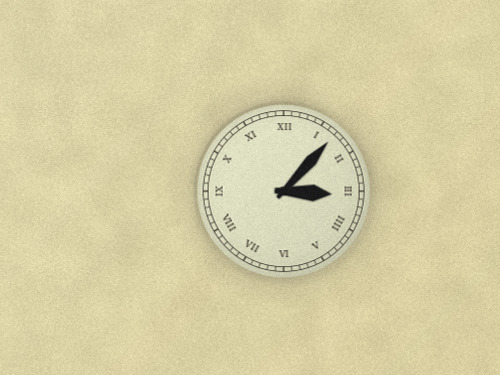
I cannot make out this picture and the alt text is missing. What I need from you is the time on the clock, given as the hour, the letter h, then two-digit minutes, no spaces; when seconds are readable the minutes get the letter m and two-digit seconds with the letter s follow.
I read 3h07
